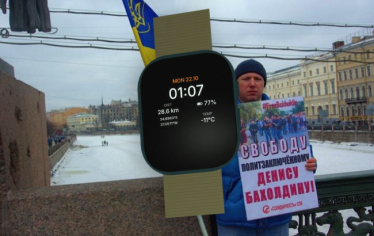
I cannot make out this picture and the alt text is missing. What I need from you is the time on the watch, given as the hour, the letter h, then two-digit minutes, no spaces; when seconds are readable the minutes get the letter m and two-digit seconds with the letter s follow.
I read 1h07
